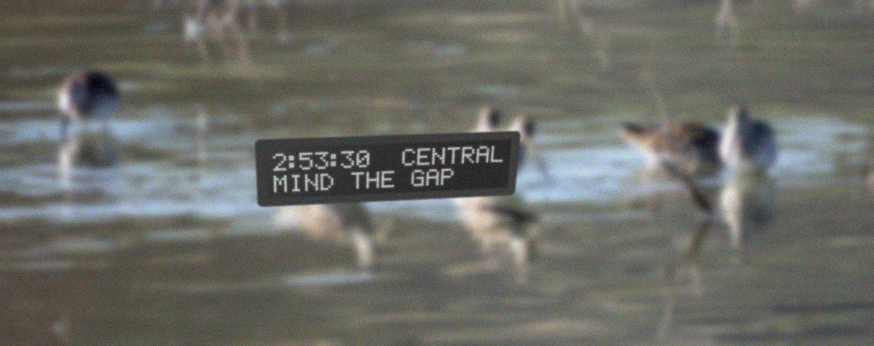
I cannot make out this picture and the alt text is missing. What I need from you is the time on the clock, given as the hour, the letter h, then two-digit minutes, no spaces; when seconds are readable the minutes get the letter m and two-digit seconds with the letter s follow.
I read 2h53m30s
